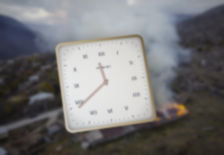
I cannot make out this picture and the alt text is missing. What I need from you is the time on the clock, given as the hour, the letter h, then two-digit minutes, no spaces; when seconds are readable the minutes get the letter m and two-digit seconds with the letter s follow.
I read 11h39
